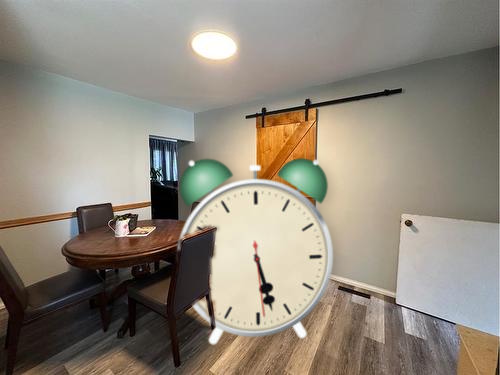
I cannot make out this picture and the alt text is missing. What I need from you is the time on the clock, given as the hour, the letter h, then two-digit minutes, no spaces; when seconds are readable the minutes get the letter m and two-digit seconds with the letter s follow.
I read 5h27m29s
